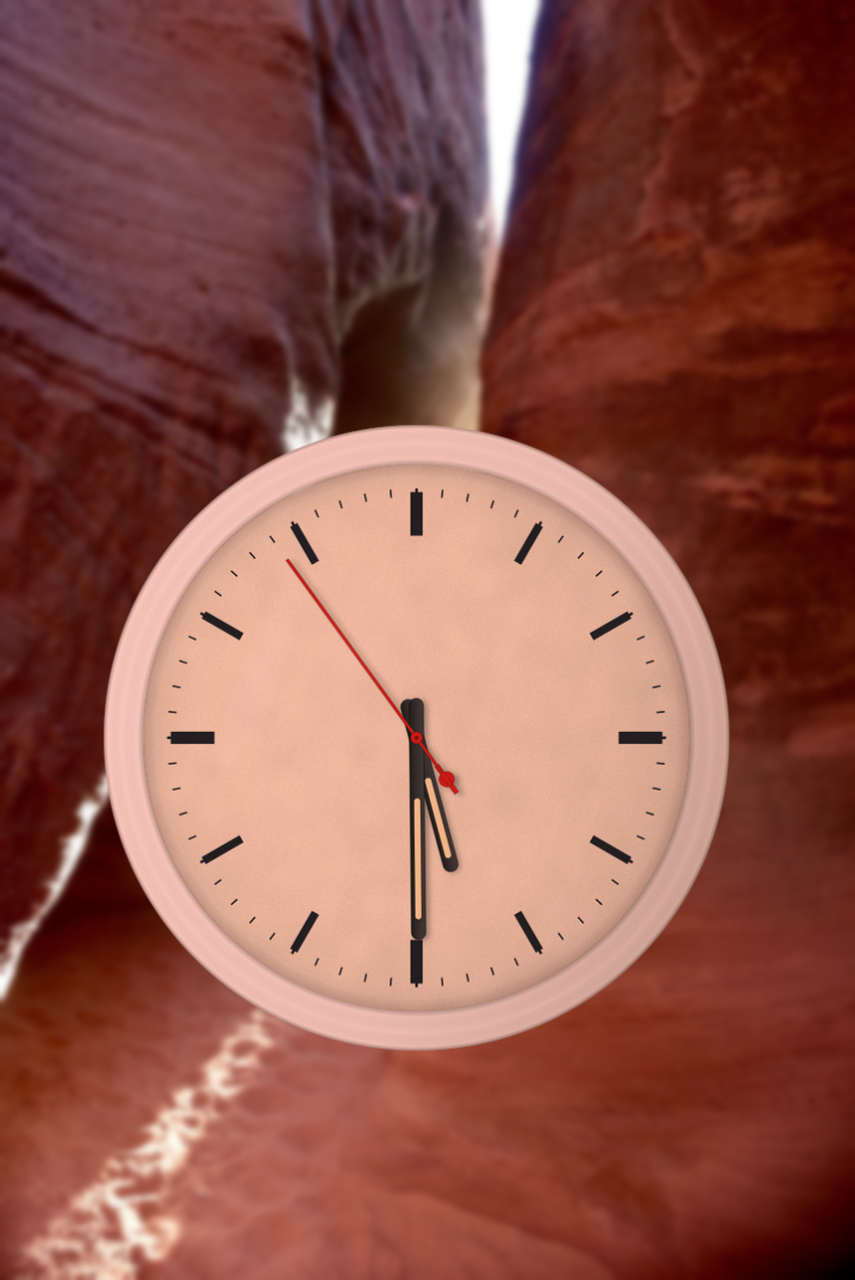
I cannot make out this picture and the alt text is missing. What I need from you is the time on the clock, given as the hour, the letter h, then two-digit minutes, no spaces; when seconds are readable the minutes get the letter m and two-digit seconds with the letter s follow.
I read 5h29m54s
